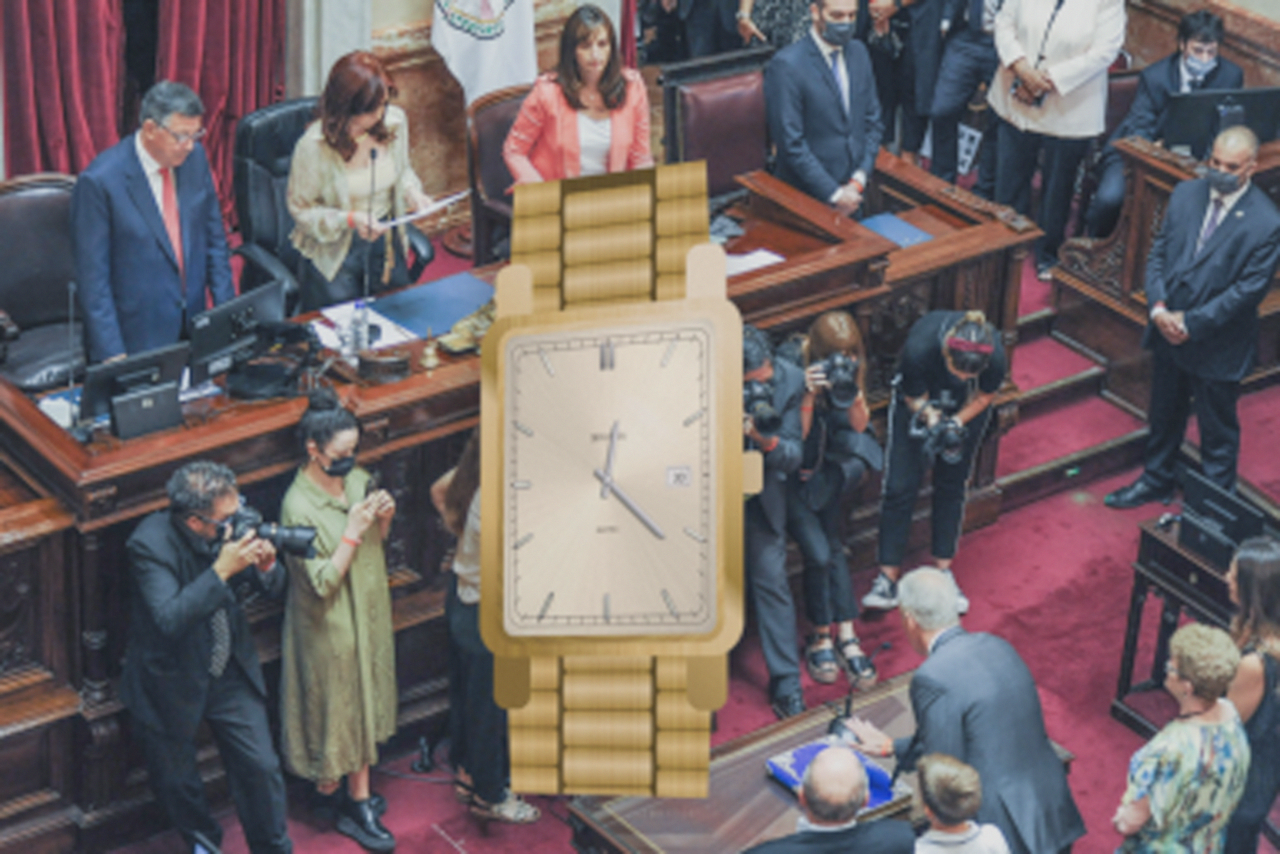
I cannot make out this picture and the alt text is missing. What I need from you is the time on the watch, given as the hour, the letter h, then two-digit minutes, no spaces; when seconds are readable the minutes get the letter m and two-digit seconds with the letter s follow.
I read 12h22
